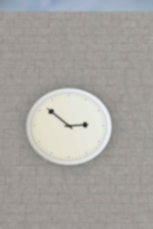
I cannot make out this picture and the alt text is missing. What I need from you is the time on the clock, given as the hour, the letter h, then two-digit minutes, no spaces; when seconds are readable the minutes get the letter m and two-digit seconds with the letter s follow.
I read 2h52
